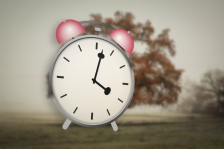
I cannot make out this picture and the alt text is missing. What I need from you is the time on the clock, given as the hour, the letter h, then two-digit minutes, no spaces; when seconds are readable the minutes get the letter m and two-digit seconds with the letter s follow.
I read 4h02
